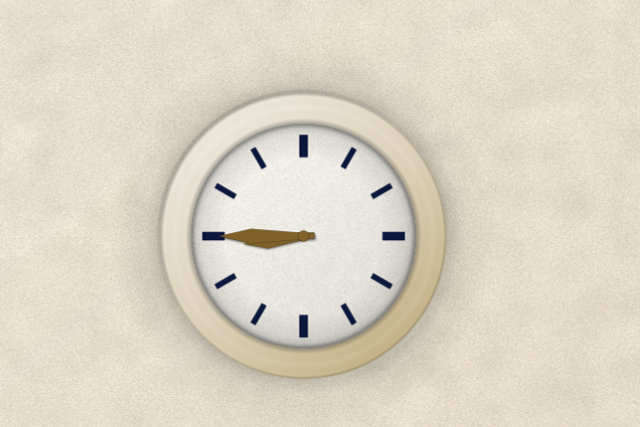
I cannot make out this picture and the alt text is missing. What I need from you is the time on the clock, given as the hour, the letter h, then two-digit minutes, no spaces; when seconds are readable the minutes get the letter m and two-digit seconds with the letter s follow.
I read 8h45
